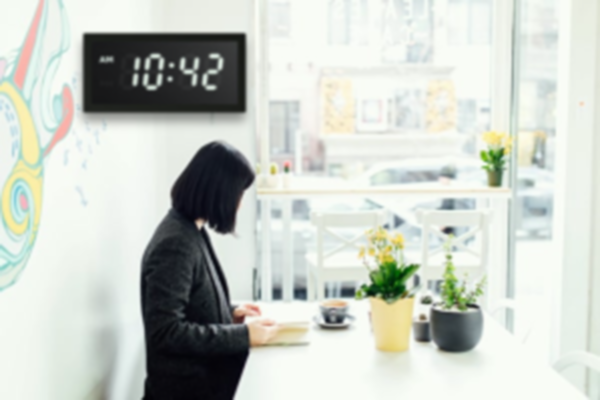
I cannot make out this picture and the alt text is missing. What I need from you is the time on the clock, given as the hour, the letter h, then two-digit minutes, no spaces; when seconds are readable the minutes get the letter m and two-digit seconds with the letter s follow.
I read 10h42
